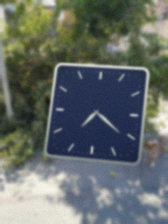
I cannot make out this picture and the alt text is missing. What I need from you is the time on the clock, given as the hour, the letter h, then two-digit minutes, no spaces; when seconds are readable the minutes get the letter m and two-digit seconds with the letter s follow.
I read 7h21
